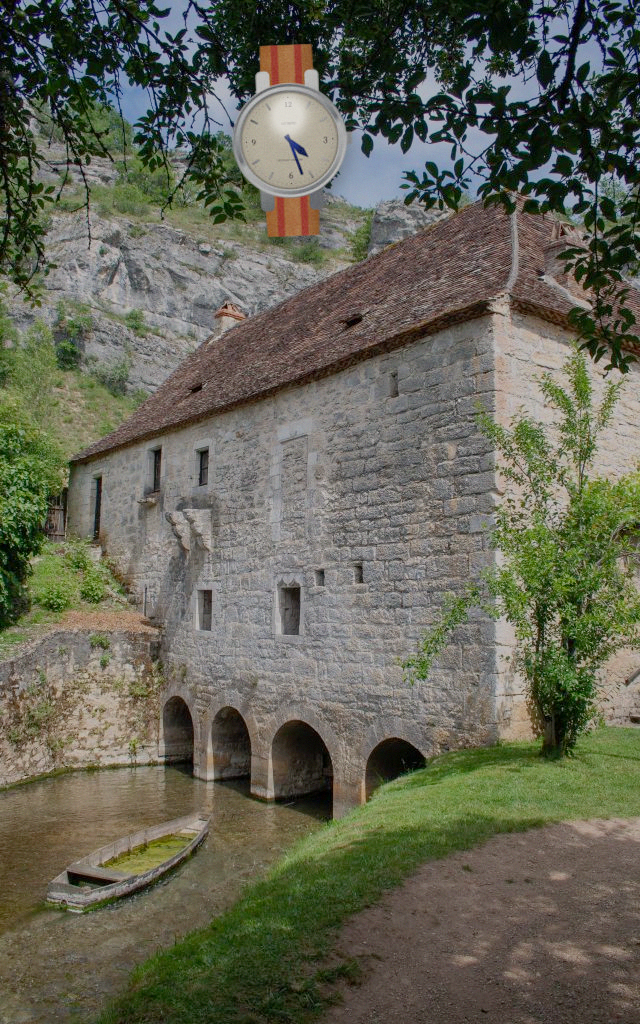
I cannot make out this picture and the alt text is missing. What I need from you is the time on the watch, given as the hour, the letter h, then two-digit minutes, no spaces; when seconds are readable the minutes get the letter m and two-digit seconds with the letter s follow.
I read 4h27
